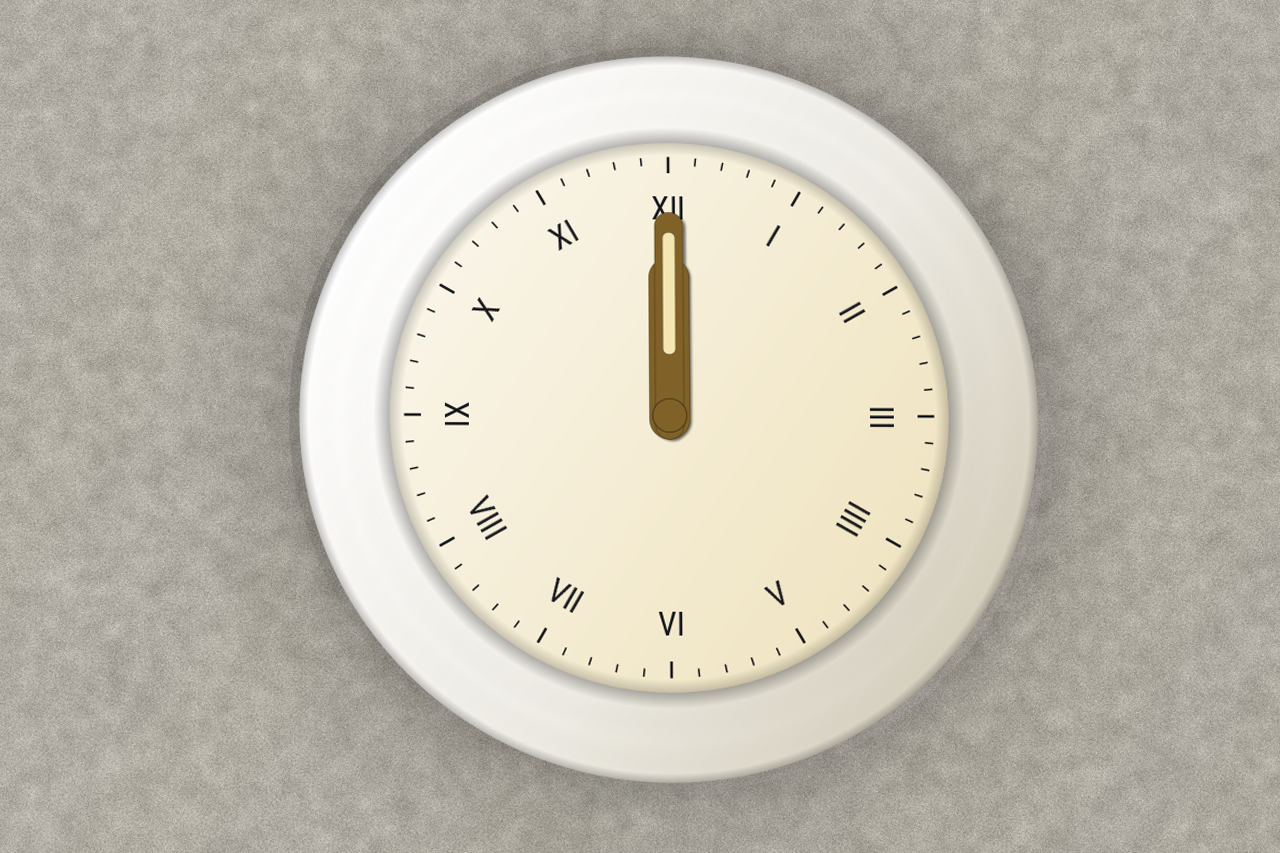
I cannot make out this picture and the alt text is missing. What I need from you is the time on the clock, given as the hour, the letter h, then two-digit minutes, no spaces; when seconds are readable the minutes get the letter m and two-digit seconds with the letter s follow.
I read 12h00
